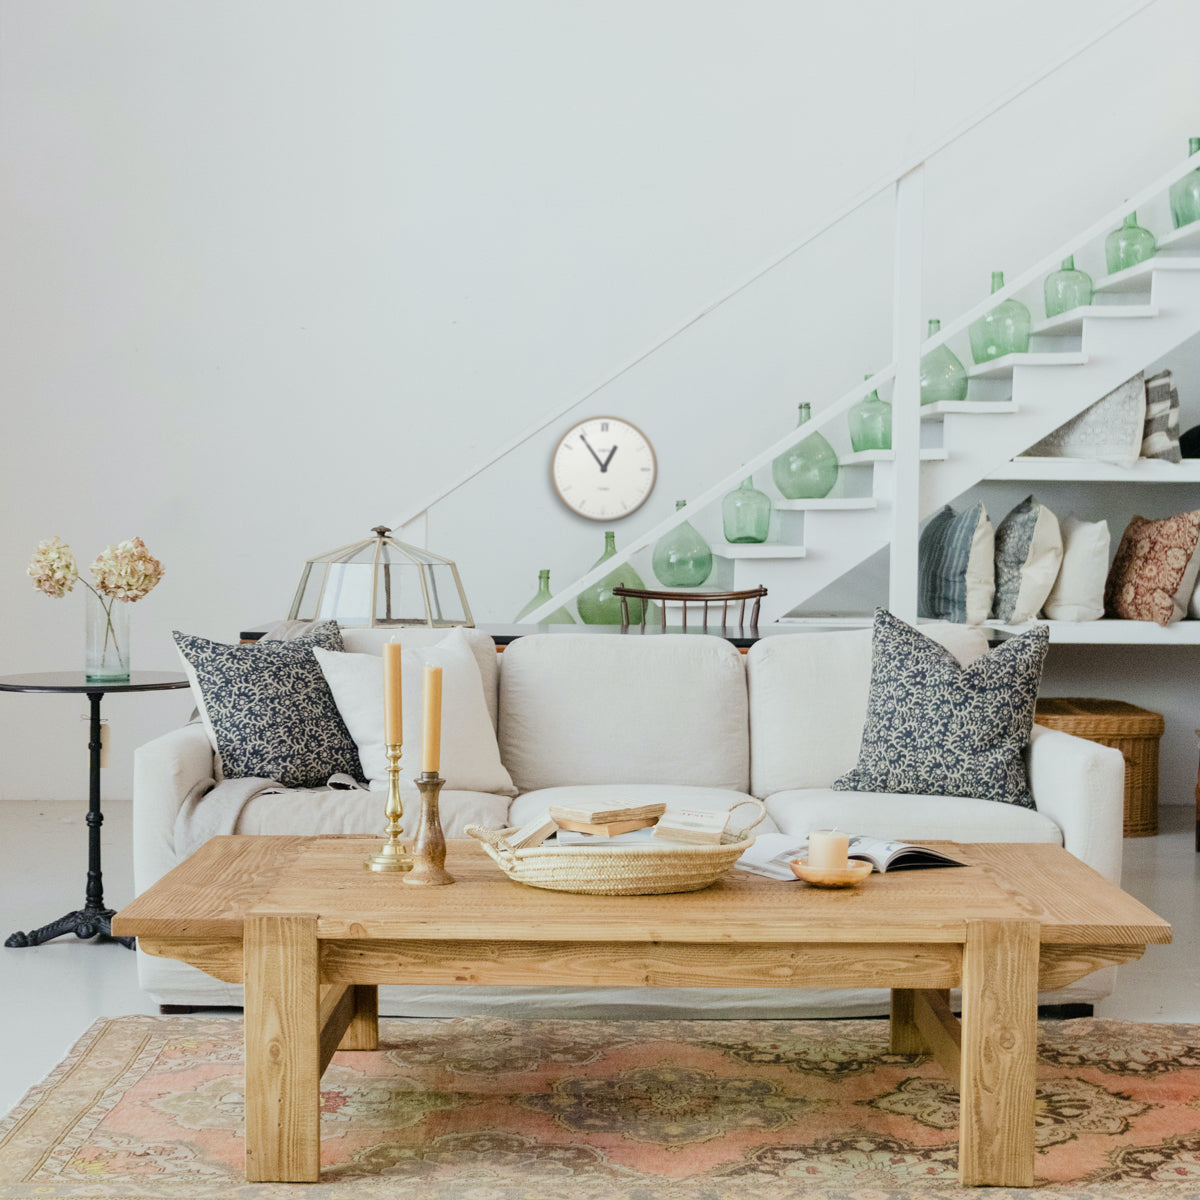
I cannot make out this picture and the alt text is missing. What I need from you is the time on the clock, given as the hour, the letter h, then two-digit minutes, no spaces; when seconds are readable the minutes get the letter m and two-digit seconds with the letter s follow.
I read 12h54
